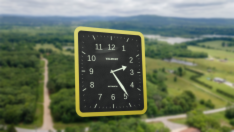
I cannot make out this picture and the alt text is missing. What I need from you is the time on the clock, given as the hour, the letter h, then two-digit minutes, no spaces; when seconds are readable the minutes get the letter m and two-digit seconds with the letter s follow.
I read 2h24
